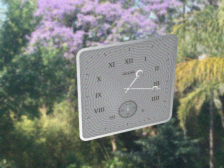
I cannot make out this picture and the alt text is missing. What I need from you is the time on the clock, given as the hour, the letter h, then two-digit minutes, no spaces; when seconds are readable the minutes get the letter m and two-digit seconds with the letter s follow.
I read 1h17
